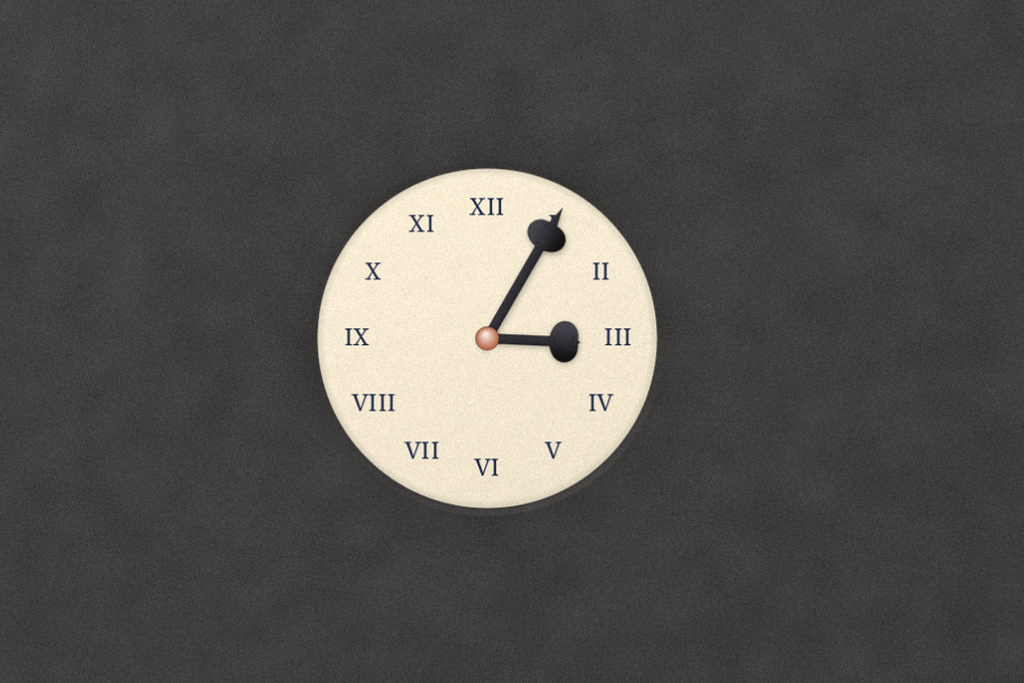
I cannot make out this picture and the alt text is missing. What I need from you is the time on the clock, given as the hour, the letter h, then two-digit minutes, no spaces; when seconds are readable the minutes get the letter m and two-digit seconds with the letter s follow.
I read 3h05
